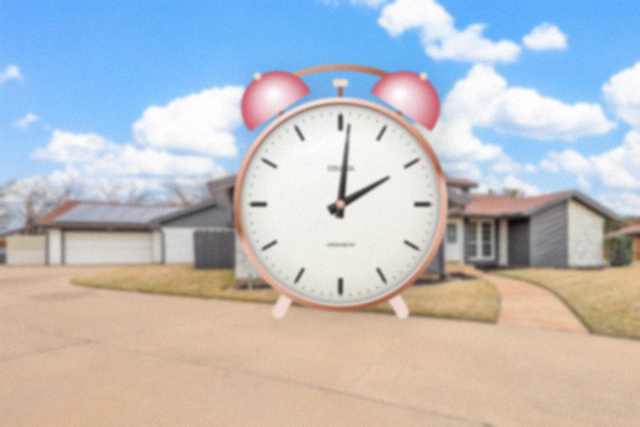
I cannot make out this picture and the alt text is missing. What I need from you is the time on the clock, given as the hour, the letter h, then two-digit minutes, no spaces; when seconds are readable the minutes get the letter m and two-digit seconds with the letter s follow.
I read 2h01
